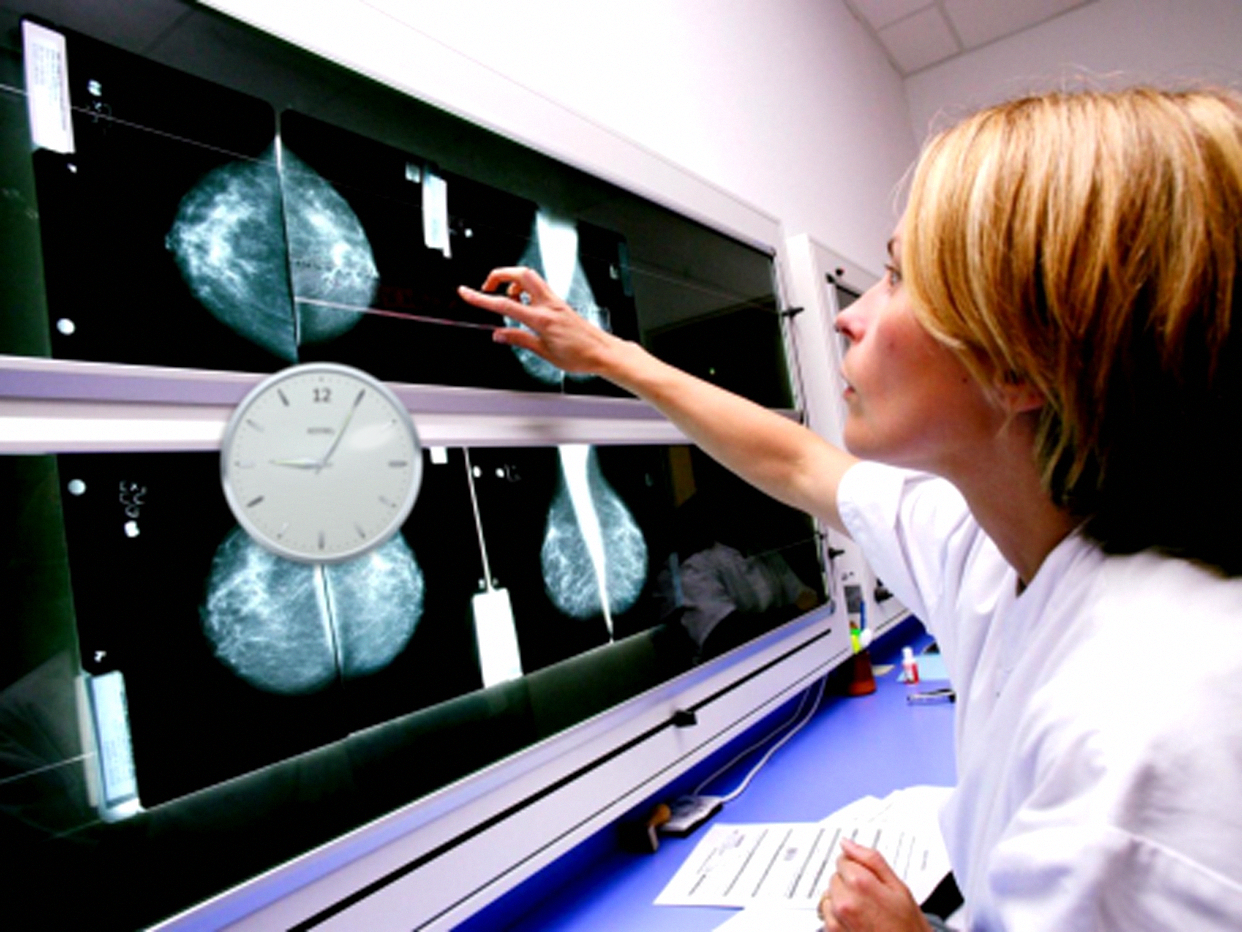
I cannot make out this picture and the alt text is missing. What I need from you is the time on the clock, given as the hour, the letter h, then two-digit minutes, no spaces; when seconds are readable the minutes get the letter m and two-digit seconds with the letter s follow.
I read 9h05
